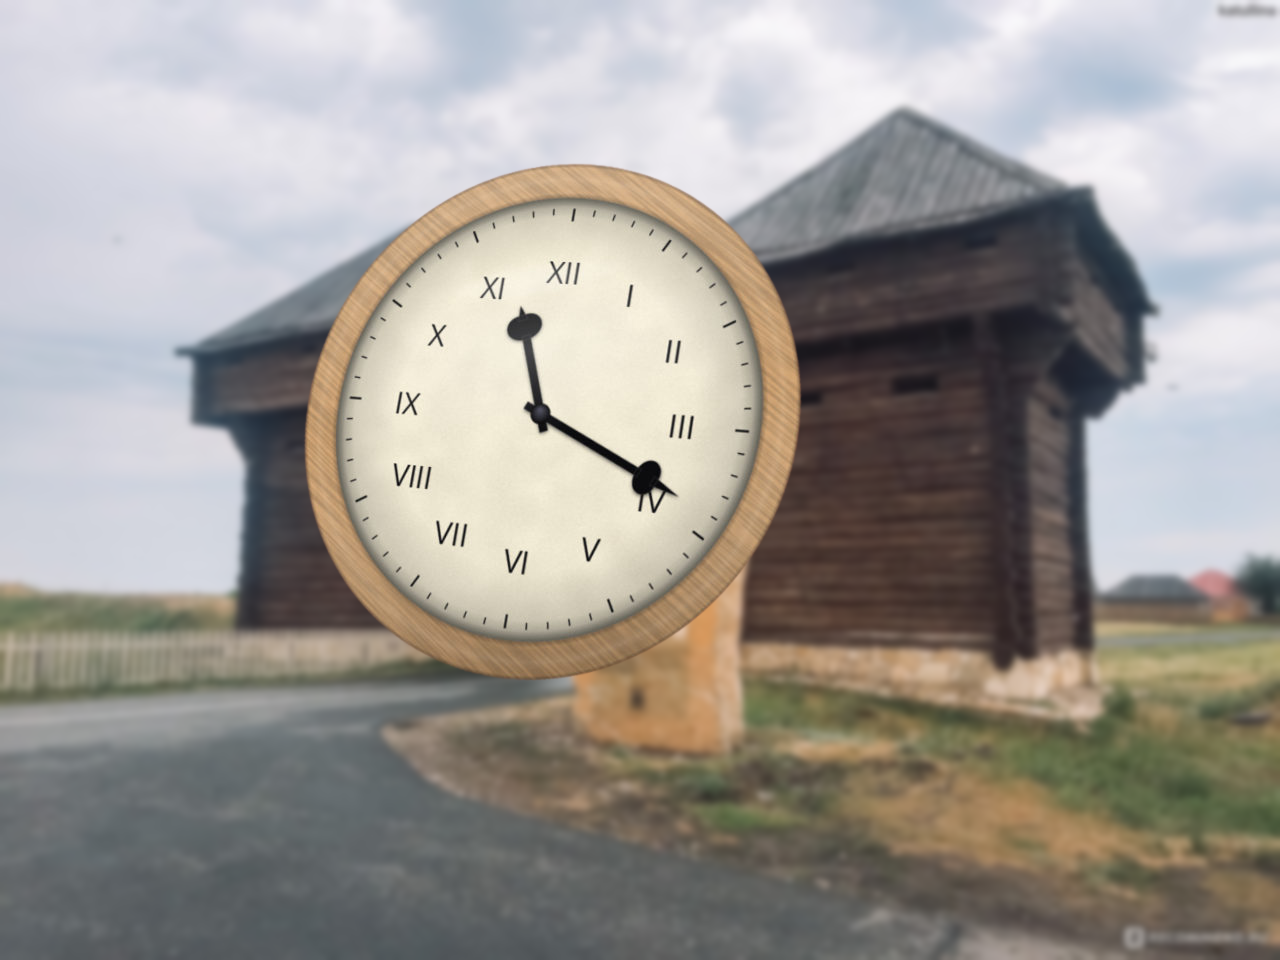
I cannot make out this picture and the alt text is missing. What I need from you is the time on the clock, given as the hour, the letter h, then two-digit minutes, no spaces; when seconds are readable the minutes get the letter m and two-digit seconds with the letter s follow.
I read 11h19
